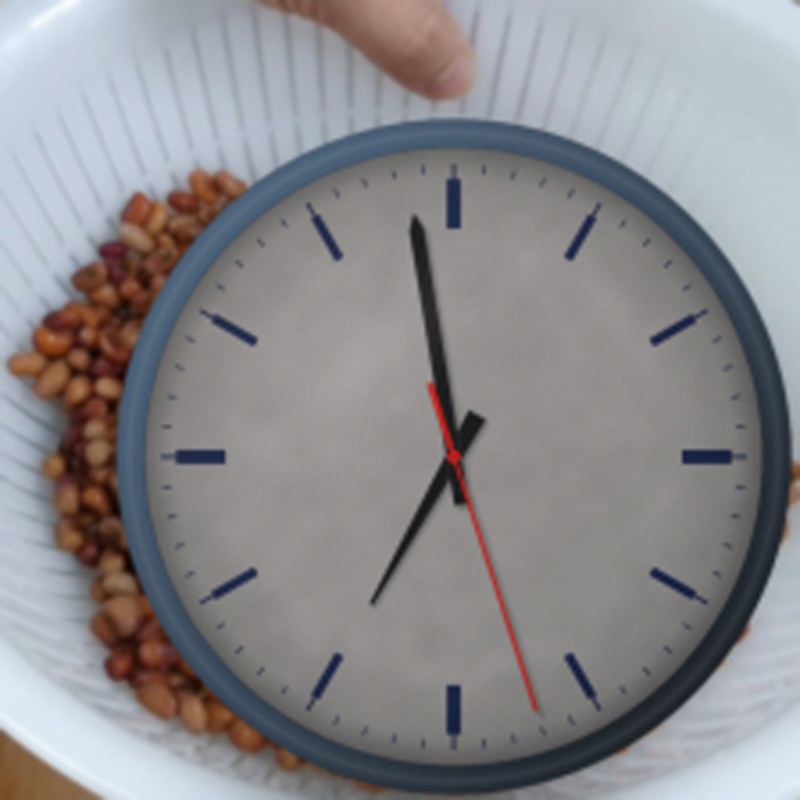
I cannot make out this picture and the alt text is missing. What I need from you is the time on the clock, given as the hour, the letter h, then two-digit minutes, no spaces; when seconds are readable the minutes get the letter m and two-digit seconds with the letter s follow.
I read 6h58m27s
